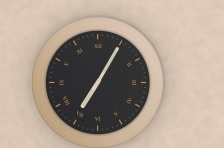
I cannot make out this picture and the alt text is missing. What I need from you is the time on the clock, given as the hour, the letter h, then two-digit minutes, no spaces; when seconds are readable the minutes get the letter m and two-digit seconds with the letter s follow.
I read 7h05
